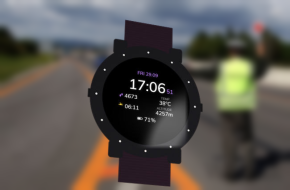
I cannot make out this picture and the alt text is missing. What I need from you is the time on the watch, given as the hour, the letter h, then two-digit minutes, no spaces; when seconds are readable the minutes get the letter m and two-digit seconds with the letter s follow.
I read 17h06
